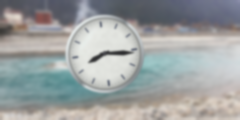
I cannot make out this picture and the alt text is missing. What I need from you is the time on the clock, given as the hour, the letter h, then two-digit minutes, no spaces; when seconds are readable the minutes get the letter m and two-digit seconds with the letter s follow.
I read 8h16
